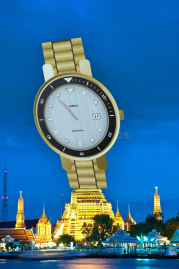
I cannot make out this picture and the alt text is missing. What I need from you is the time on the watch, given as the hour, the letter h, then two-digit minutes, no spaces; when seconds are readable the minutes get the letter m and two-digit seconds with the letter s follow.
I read 10h54
